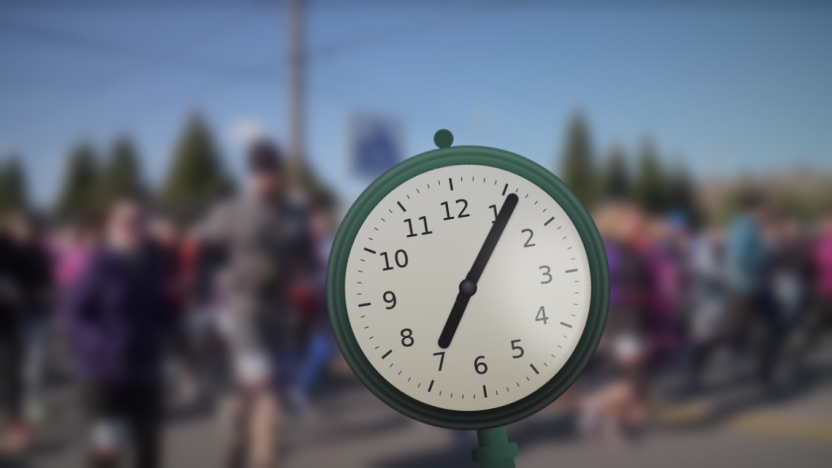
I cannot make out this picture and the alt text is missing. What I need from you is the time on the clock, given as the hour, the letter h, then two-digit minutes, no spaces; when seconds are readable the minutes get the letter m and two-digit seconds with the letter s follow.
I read 7h06
